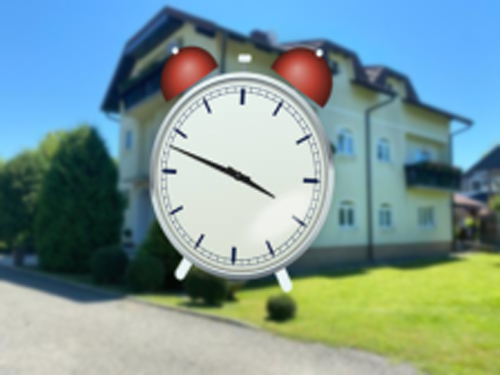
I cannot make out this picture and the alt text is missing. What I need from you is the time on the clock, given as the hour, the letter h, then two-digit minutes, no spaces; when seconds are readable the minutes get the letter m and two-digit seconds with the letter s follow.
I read 3h48
